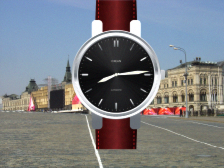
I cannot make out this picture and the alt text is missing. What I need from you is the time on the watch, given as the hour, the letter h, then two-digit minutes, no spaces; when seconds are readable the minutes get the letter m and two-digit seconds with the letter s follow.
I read 8h14
